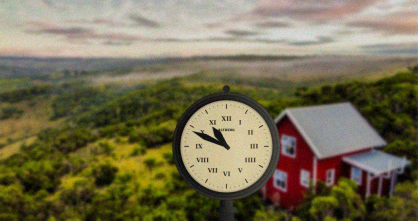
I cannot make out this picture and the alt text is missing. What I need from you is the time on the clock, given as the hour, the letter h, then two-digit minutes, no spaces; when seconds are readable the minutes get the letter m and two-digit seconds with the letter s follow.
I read 10h49
